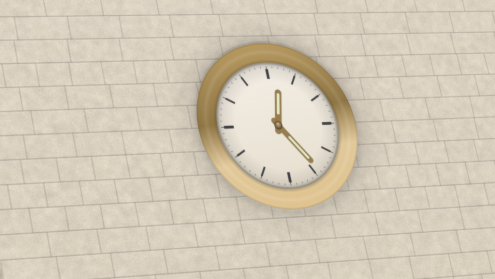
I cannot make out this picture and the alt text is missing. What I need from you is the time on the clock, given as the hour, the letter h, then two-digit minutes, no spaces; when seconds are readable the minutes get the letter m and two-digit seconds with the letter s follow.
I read 12h24
